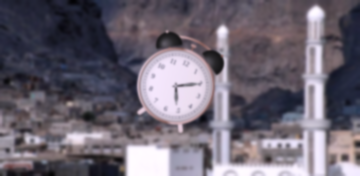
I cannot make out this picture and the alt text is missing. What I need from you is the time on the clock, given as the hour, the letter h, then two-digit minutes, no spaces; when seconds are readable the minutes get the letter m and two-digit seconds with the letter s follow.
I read 5h10
